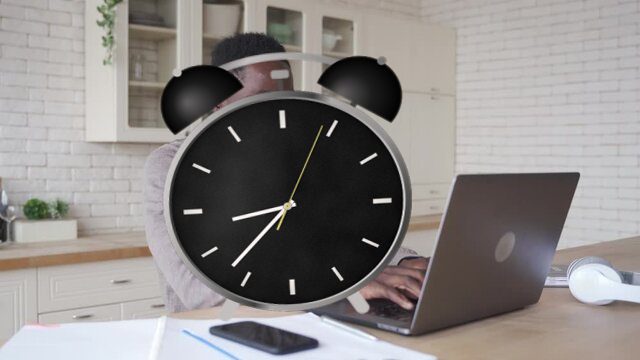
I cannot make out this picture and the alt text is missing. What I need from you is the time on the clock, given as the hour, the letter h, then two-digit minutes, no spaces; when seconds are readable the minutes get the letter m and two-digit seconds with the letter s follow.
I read 8h37m04s
